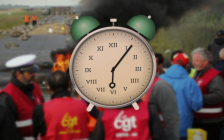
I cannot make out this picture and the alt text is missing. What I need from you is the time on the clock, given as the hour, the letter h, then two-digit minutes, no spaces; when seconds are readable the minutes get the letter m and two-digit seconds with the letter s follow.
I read 6h06
